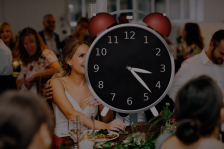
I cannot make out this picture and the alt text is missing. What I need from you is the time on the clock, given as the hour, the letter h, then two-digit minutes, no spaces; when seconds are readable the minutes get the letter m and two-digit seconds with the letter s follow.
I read 3h23
